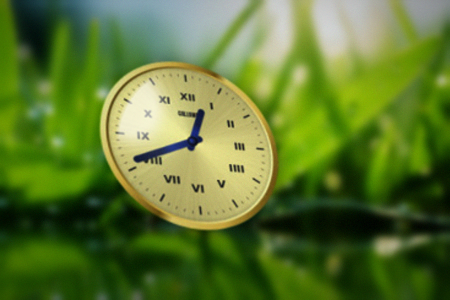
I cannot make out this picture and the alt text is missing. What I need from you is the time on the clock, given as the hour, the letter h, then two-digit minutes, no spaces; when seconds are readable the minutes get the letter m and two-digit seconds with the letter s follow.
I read 12h41
